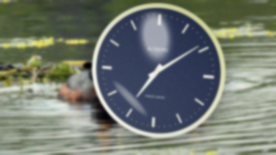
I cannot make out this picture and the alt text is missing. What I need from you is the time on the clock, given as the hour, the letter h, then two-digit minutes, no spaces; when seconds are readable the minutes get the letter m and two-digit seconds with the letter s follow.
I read 7h09
